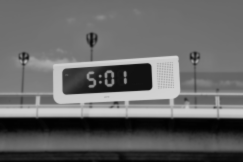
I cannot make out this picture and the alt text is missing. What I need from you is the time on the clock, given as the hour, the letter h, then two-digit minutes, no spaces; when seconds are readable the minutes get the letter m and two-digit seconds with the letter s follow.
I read 5h01
